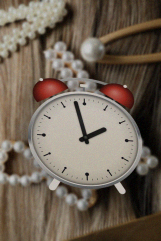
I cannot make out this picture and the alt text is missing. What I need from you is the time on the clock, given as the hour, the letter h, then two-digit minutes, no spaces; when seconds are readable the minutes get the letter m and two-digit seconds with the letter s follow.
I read 1h58
